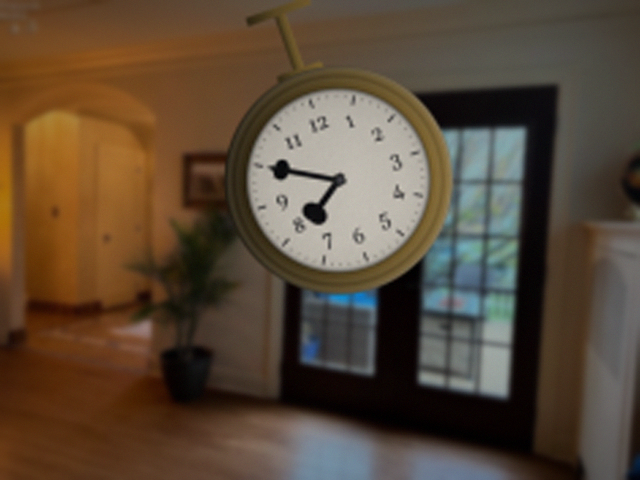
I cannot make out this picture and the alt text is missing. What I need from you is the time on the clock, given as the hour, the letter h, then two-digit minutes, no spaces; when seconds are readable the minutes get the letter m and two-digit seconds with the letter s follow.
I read 7h50
